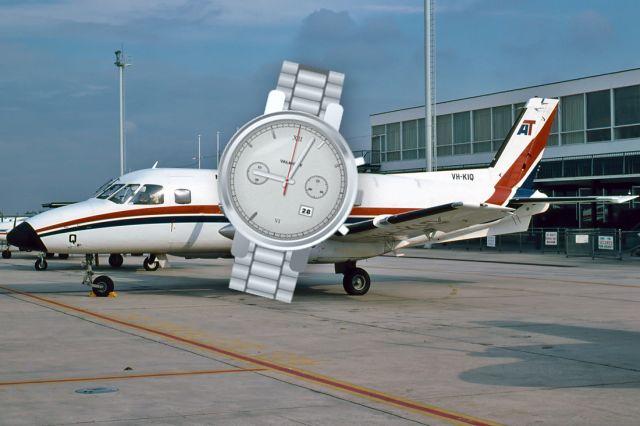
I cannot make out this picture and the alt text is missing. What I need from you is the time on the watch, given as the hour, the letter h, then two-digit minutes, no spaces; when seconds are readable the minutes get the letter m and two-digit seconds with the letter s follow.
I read 9h03
